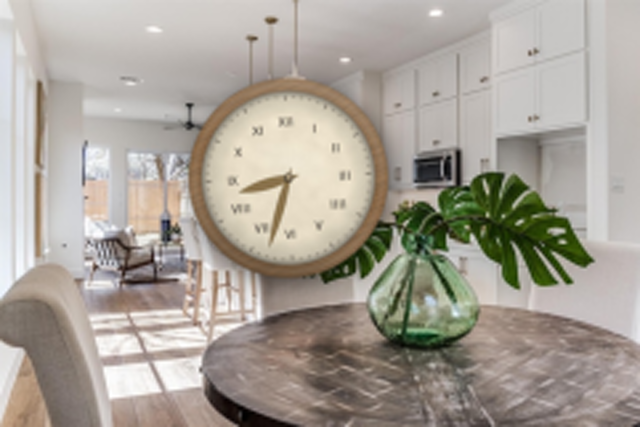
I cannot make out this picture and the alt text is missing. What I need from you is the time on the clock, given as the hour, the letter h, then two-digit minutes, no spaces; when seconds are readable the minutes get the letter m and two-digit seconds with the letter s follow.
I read 8h33
